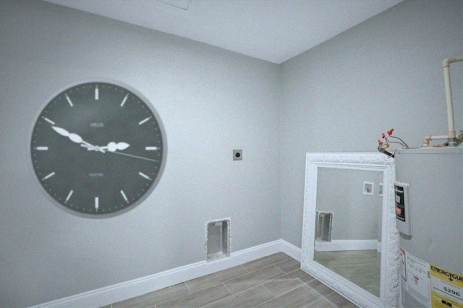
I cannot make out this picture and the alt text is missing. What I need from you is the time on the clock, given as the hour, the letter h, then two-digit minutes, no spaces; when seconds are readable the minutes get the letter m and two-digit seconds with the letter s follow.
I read 2h49m17s
